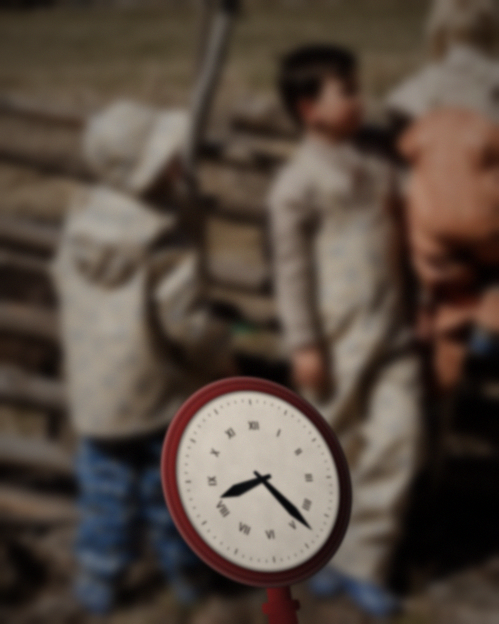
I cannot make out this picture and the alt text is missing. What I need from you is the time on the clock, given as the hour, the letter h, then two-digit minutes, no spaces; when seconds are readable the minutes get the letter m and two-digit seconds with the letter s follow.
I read 8h23
